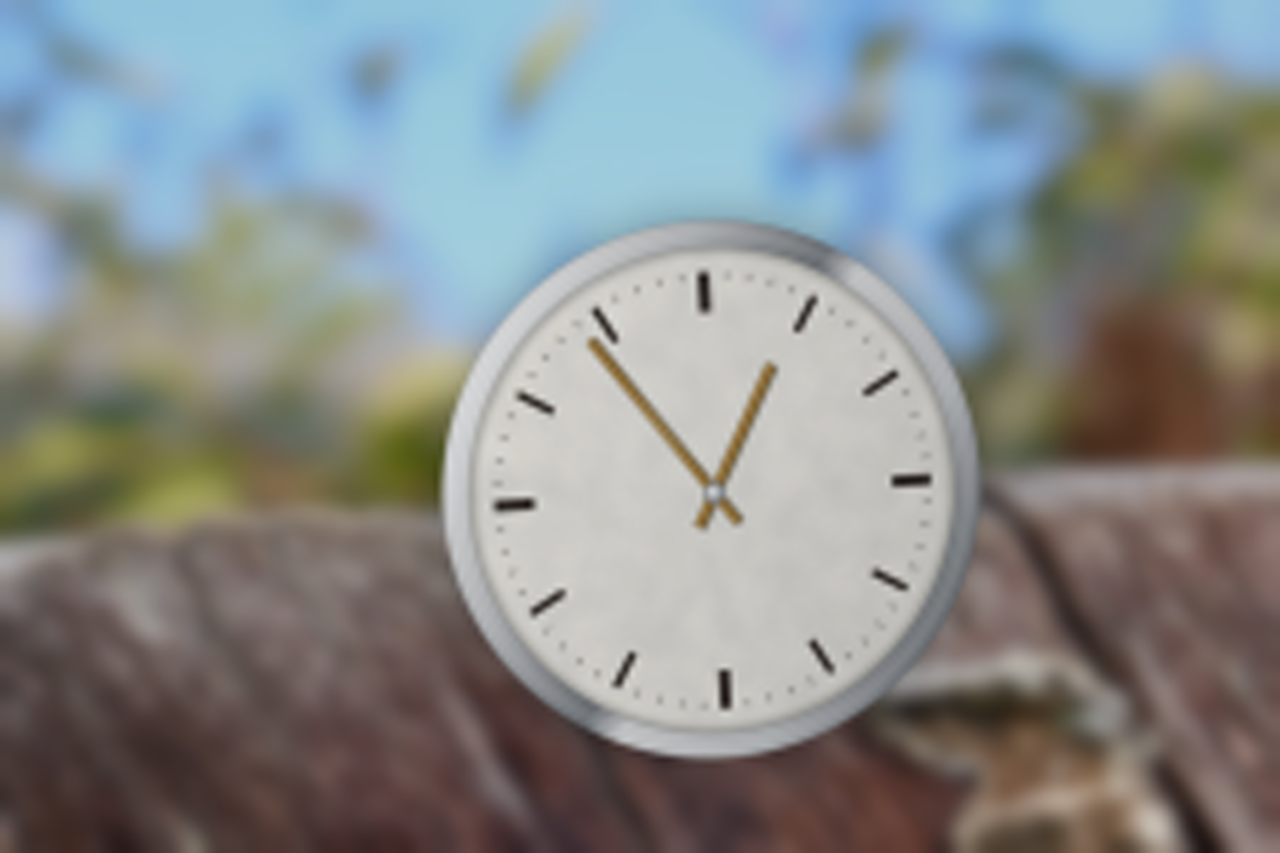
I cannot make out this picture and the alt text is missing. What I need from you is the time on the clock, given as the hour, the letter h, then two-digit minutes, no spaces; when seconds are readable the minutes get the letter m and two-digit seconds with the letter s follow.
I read 12h54
